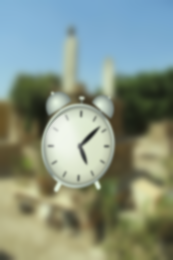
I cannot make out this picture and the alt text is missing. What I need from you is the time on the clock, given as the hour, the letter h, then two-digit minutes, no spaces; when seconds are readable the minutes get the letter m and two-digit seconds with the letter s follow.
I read 5h08
